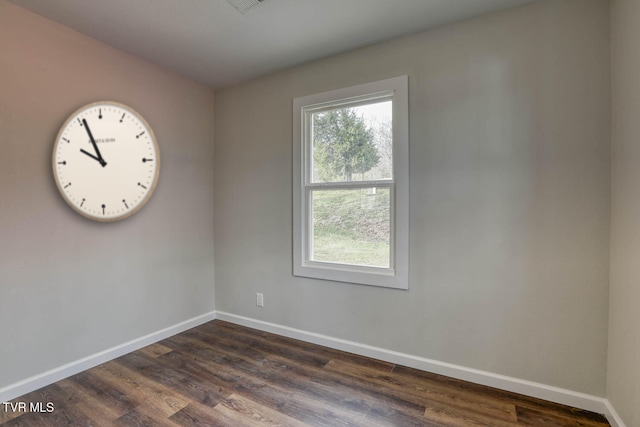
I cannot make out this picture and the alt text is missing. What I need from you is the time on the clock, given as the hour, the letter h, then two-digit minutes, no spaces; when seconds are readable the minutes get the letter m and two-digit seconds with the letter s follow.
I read 9h56
